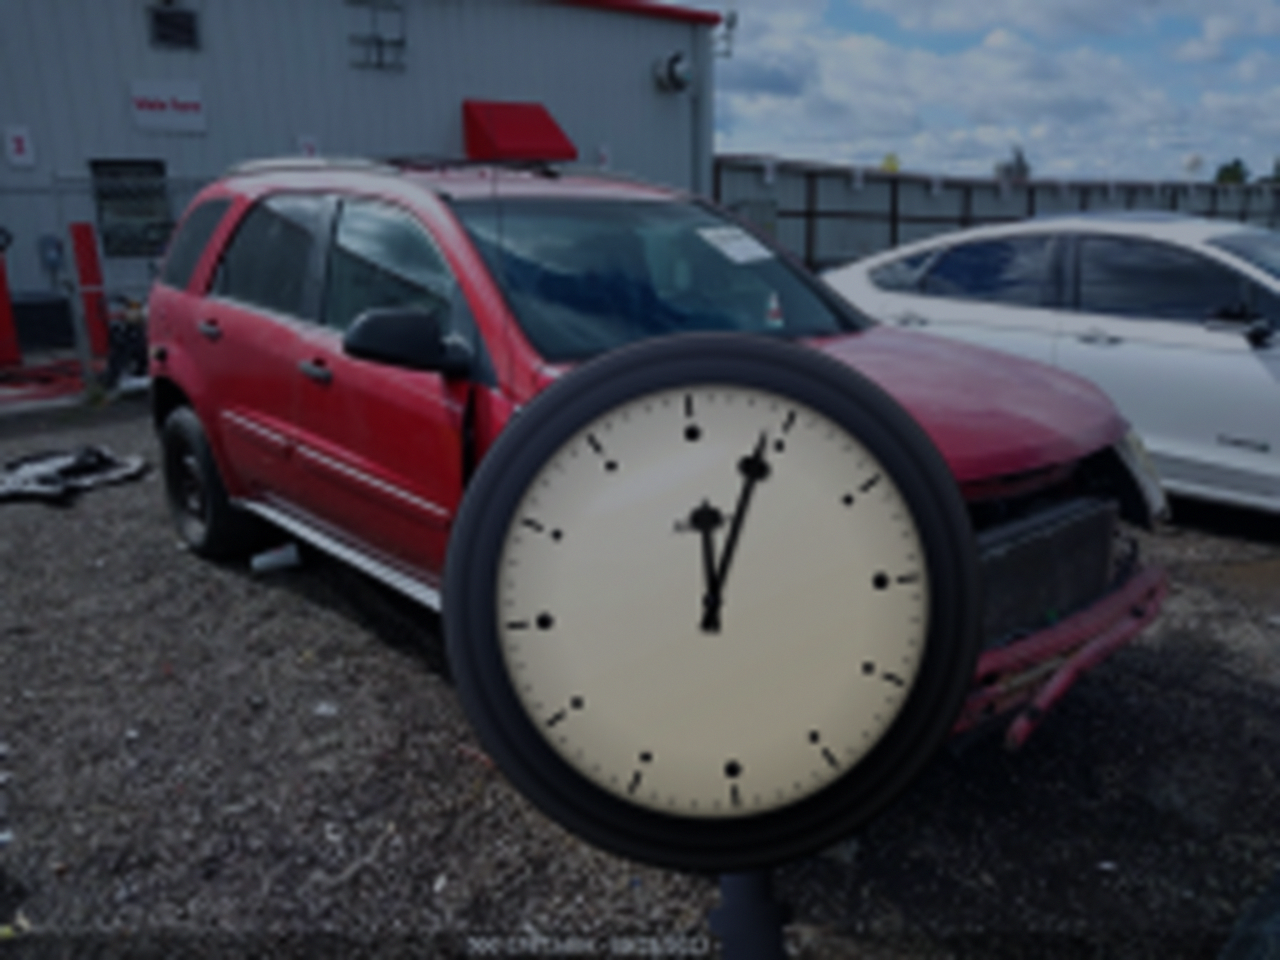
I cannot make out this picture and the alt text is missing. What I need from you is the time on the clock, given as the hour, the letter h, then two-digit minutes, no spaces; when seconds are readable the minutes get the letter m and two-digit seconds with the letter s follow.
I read 12h04
